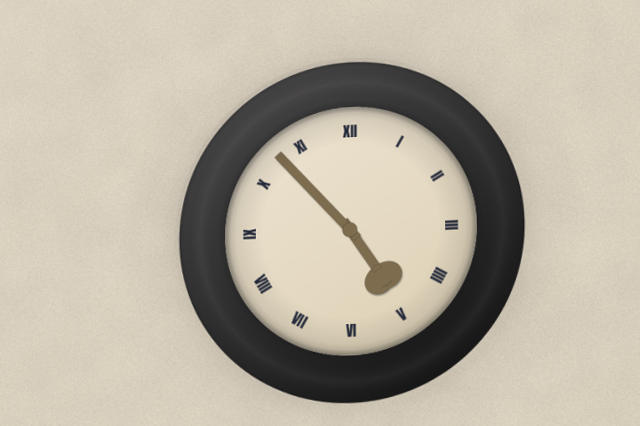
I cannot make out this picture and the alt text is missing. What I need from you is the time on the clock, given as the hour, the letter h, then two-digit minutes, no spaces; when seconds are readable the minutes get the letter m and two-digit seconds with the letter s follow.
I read 4h53
